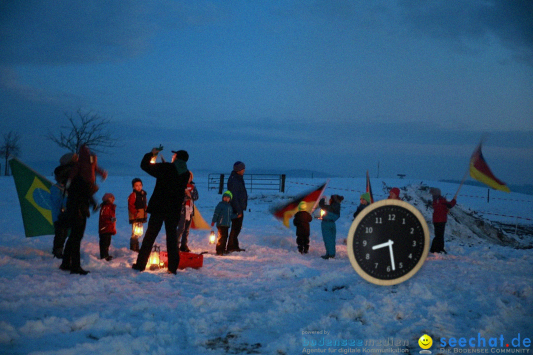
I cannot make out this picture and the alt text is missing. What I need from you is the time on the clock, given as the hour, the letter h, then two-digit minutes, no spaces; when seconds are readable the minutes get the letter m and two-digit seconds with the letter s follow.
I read 8h28
